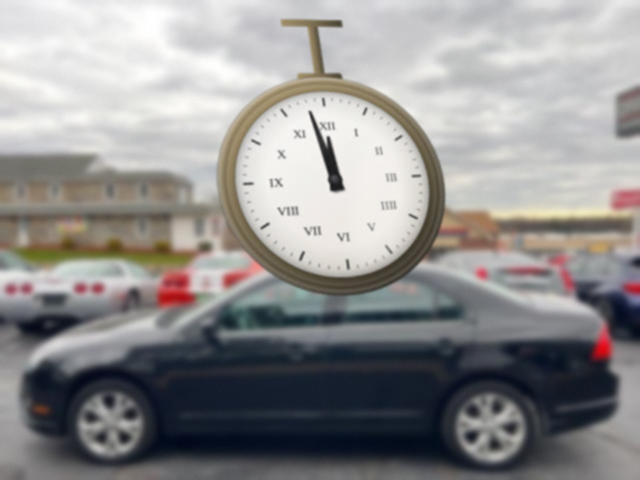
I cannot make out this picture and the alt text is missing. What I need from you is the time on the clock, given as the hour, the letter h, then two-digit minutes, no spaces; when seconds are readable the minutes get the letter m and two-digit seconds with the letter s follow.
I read 11h58
